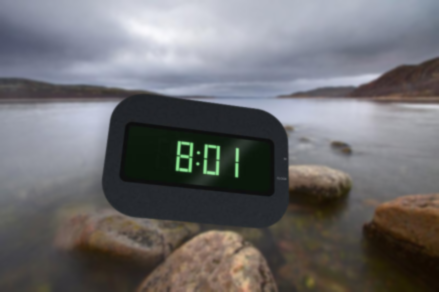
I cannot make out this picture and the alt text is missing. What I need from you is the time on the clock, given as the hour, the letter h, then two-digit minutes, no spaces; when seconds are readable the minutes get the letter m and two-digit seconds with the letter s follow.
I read 8h01
